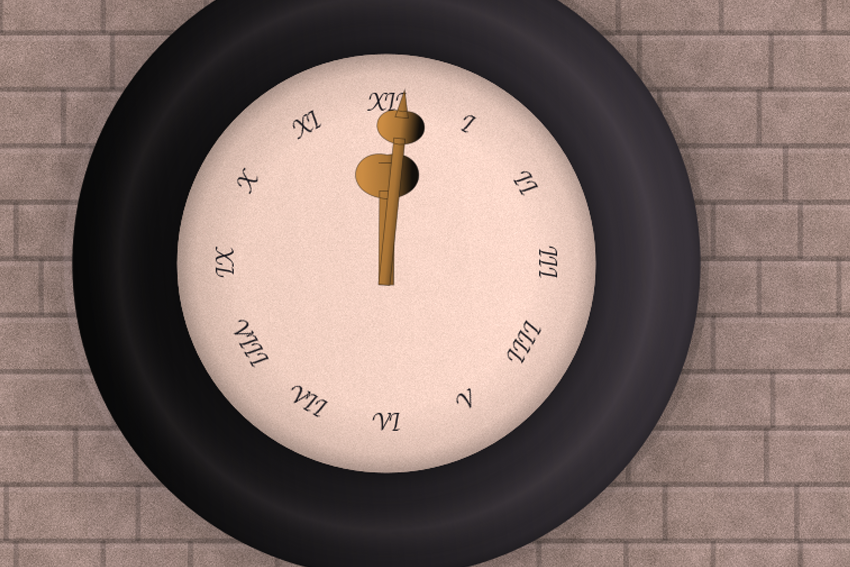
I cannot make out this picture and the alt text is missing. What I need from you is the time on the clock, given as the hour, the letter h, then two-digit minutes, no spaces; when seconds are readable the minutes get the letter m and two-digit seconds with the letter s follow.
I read 12h01
